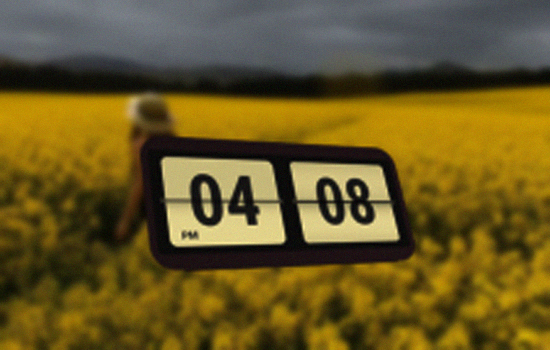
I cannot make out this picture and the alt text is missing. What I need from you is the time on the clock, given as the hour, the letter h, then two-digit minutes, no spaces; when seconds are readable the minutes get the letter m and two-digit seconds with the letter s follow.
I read 4h08
